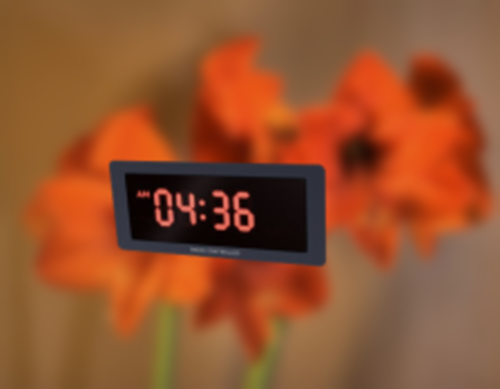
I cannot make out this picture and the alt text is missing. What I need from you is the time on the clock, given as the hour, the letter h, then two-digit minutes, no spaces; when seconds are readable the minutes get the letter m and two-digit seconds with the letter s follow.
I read 4h36
